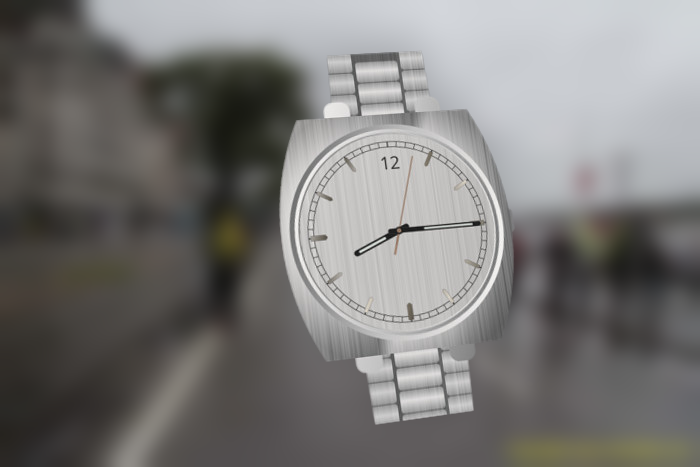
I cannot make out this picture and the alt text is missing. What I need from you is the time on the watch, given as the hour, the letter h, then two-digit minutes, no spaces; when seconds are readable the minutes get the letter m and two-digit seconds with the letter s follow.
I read 8h15m03s
